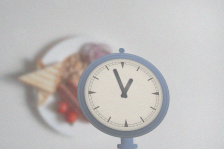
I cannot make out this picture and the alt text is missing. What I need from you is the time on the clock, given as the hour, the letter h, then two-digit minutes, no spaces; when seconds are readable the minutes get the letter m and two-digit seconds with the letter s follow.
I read 12h57
